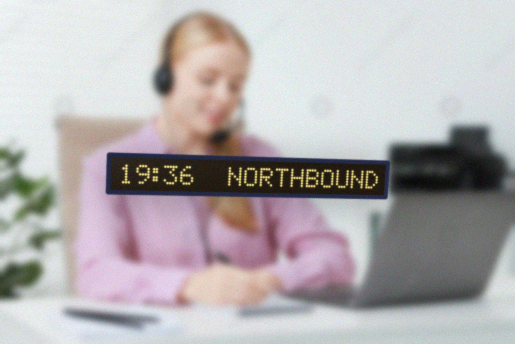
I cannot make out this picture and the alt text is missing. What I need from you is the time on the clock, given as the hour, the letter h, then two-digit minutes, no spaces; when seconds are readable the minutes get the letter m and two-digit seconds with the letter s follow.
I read 19h36
